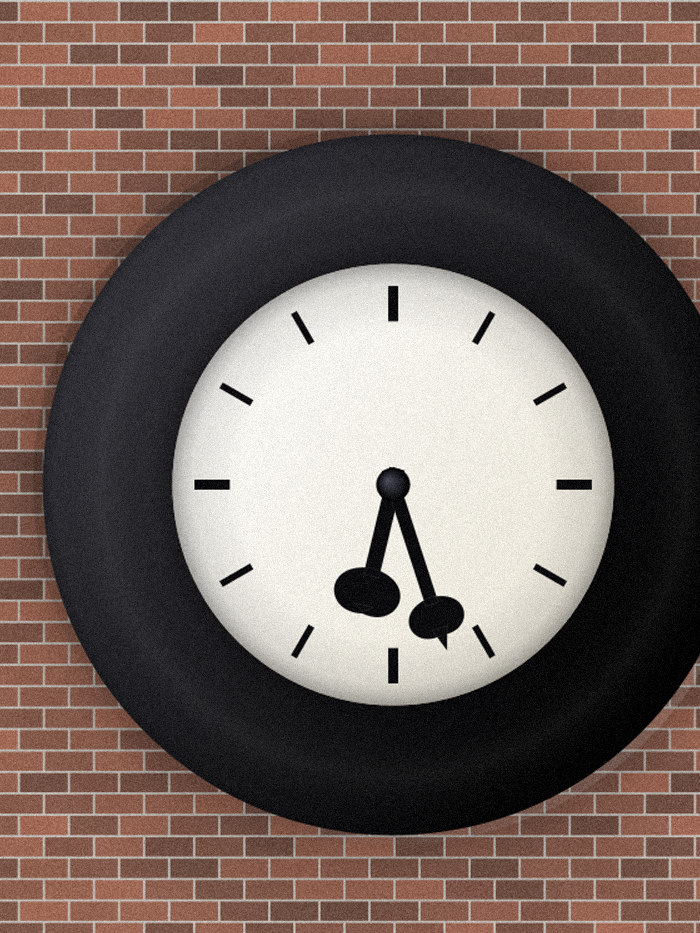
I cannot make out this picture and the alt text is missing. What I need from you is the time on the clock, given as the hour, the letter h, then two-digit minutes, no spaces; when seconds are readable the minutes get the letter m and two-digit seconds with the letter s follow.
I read 6h27
